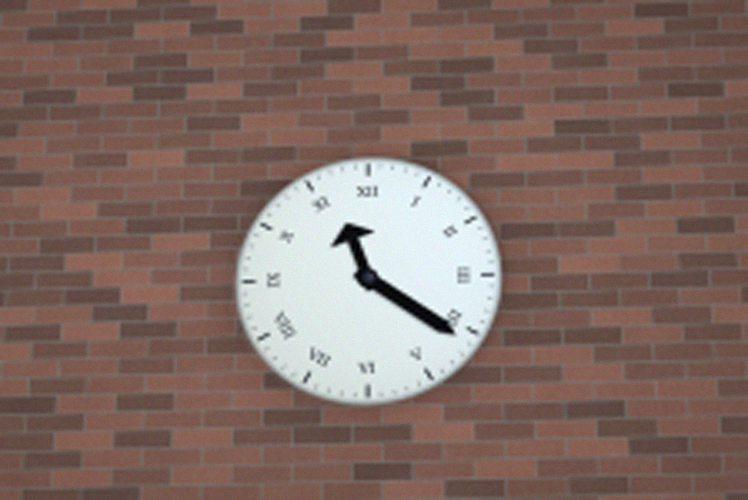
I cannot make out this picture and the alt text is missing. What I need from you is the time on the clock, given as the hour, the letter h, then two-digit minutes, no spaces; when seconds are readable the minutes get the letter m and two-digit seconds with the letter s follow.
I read 11h21
